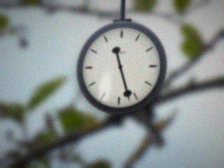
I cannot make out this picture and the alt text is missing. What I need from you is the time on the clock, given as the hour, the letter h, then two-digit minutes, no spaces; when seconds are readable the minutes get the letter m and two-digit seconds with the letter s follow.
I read 11h27
